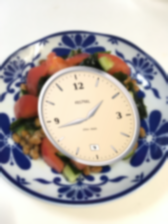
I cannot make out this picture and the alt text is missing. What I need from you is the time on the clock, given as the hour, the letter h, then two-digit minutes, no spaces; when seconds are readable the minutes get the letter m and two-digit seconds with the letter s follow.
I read 1h43
